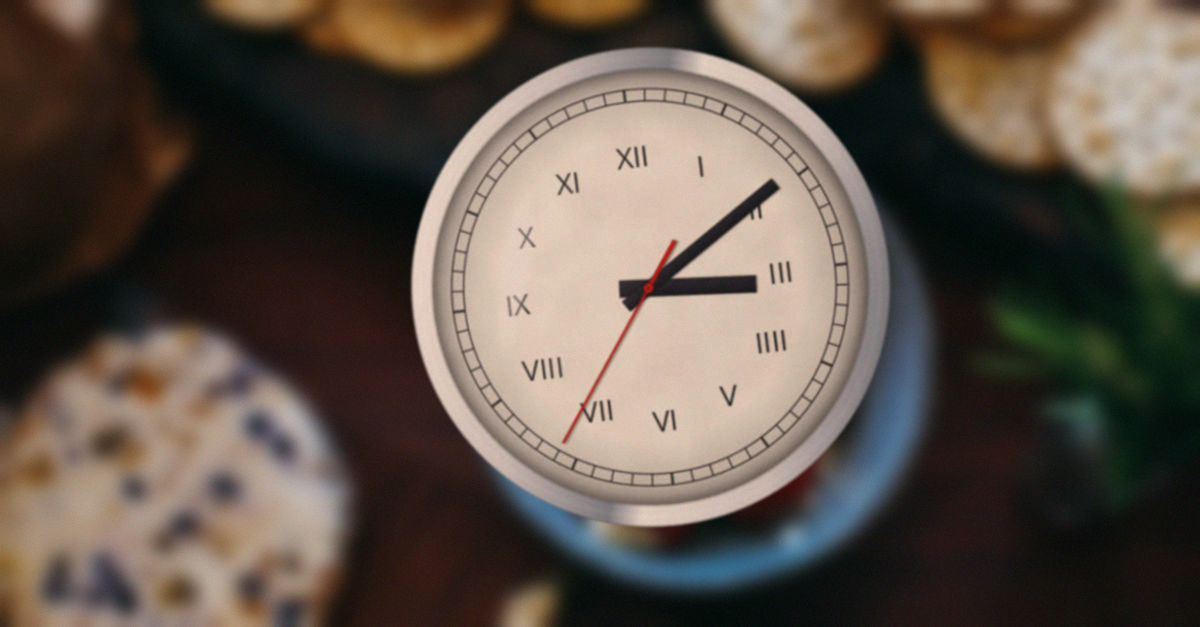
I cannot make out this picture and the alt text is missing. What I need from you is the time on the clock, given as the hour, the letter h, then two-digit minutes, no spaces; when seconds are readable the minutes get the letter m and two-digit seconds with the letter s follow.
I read 3h09m36s
